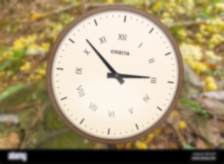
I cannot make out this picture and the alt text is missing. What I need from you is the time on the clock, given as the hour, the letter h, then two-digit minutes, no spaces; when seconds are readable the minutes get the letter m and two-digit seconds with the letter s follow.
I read 2h52
